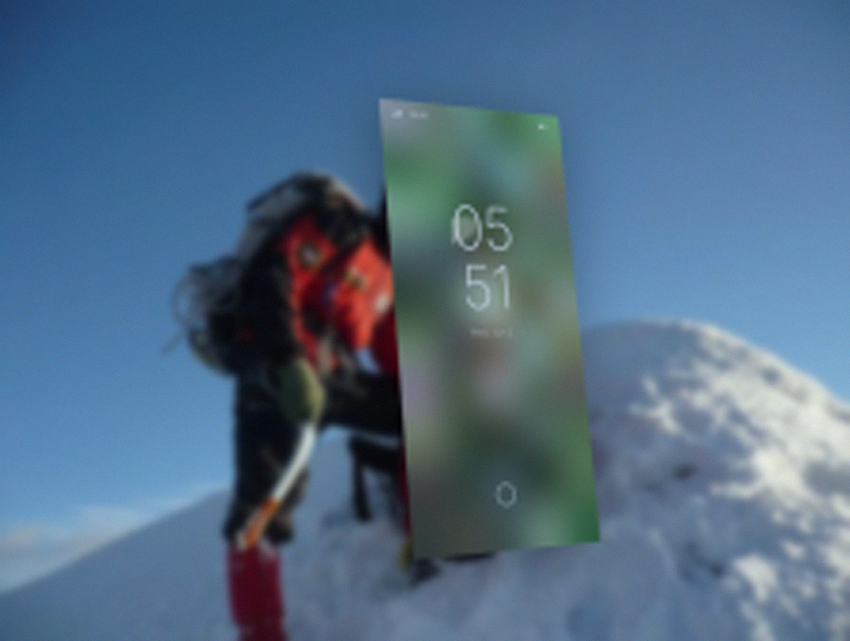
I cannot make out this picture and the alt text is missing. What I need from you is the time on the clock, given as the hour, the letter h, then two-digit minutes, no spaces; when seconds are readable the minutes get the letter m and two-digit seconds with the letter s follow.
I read 5h51
